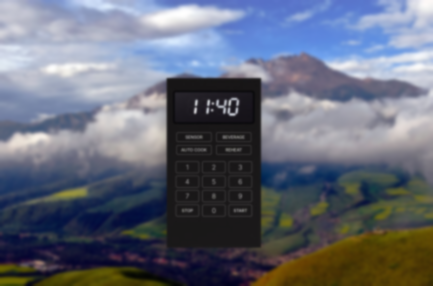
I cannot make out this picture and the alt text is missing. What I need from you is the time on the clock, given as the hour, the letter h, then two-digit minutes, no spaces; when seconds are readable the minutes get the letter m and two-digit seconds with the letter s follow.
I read 11h40
